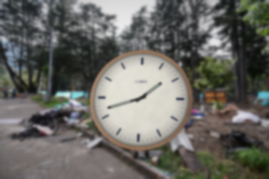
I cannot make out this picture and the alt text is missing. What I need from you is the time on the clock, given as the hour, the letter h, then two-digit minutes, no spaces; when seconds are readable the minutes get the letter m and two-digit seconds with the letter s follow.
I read 1h42
